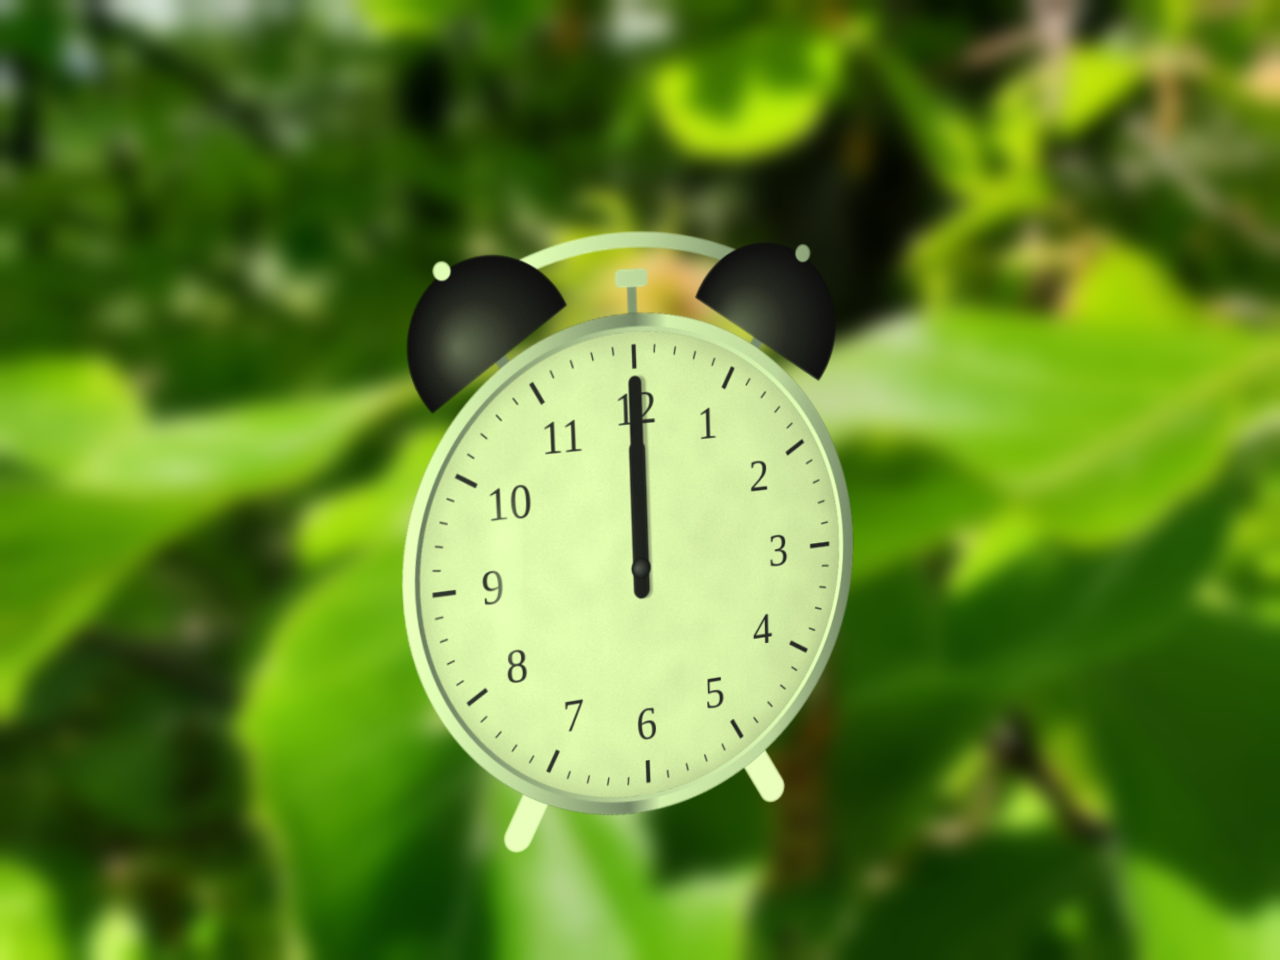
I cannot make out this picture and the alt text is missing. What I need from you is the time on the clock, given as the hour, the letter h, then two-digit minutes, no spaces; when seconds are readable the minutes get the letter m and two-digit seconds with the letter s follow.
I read 12h00
